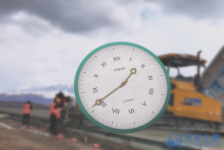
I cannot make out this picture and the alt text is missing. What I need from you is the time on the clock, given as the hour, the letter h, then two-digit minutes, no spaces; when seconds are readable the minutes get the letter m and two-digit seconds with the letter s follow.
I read 1h41
